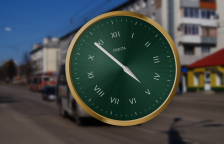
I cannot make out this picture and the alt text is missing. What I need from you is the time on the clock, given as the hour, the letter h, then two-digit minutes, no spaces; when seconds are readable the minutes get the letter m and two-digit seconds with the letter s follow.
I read 4h54
